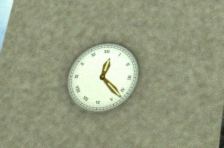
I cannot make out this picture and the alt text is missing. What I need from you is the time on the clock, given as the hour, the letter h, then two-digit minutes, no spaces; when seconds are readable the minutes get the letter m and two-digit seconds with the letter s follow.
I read 12h22
